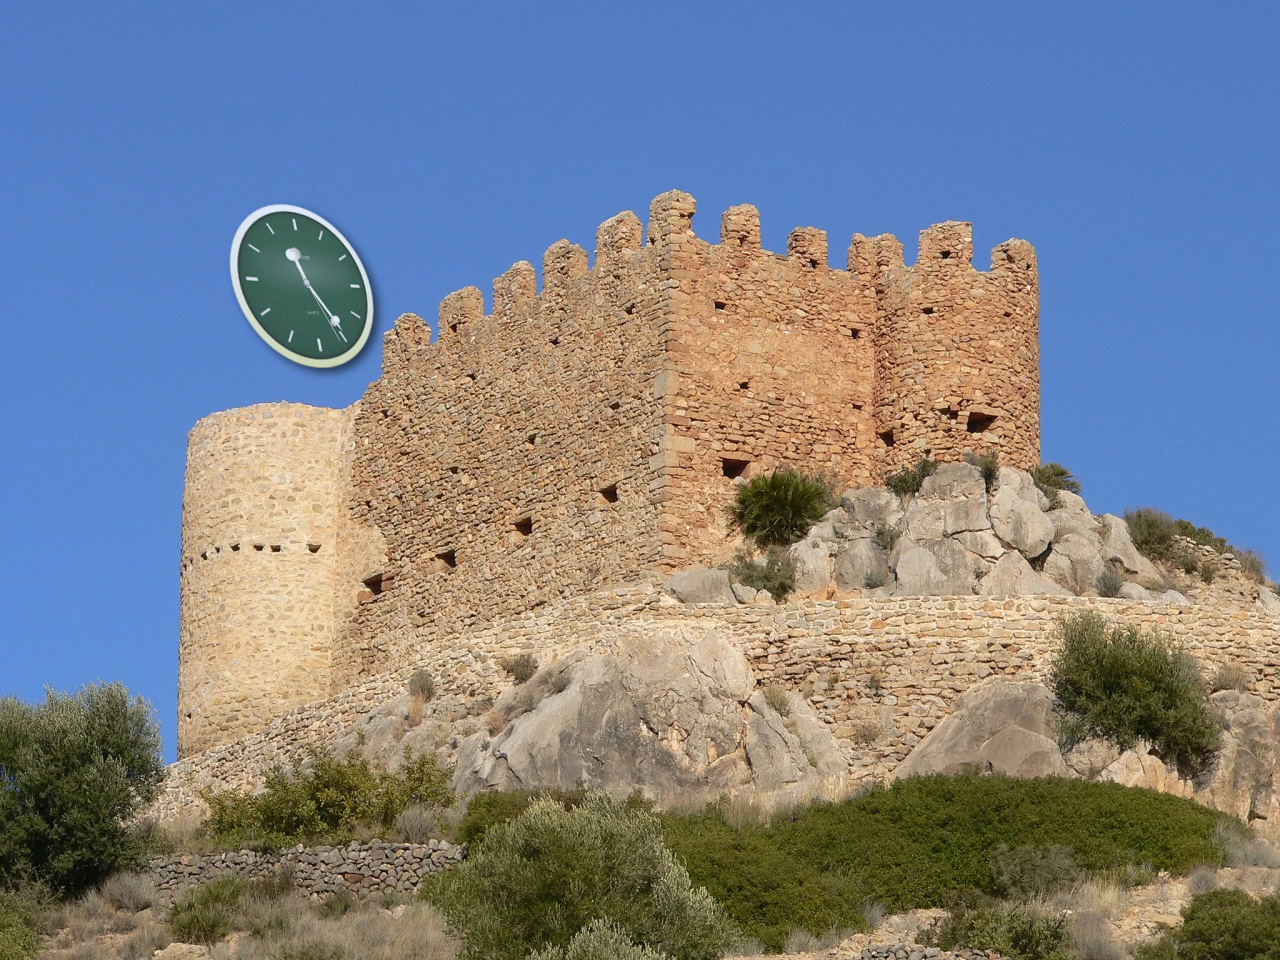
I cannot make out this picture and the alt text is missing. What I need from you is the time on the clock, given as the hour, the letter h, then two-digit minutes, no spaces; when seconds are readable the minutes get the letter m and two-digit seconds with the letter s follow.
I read 11h24m26s
